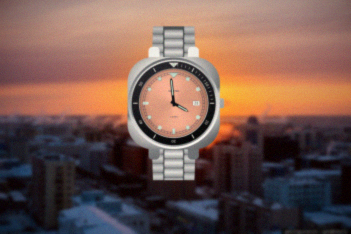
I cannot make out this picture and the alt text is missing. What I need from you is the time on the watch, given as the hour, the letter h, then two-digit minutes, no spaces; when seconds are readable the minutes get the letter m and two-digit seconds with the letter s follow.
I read 3h59
